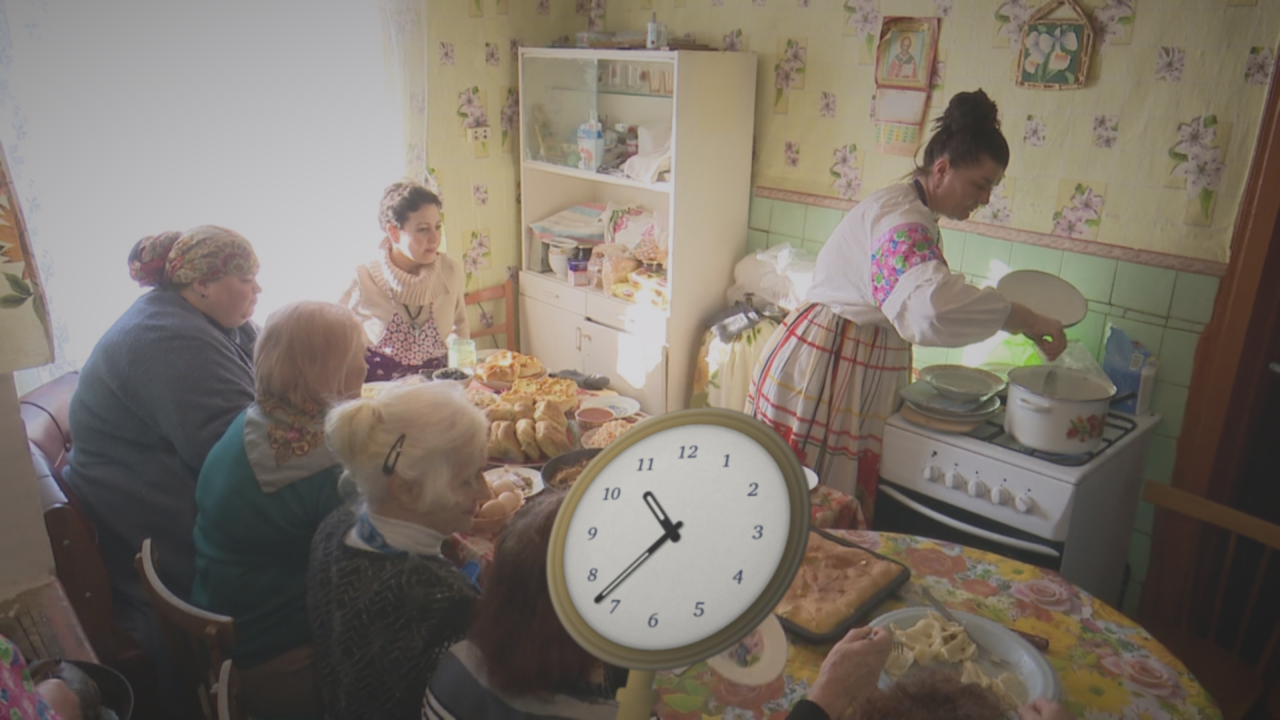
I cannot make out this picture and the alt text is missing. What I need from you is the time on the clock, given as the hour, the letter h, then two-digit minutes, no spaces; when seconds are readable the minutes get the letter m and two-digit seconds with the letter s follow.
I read 10h37
